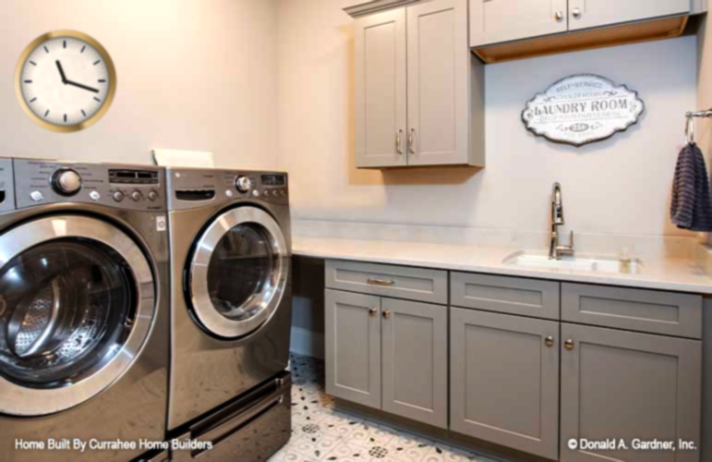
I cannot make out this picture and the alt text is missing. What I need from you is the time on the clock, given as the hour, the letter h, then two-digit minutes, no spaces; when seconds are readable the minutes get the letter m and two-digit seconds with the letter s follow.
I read 11h18
